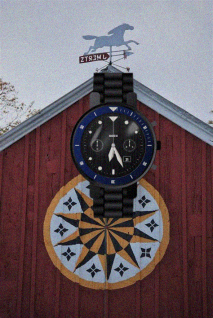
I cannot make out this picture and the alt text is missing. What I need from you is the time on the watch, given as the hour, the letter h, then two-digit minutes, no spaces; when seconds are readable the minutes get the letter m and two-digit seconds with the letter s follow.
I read 6h26
